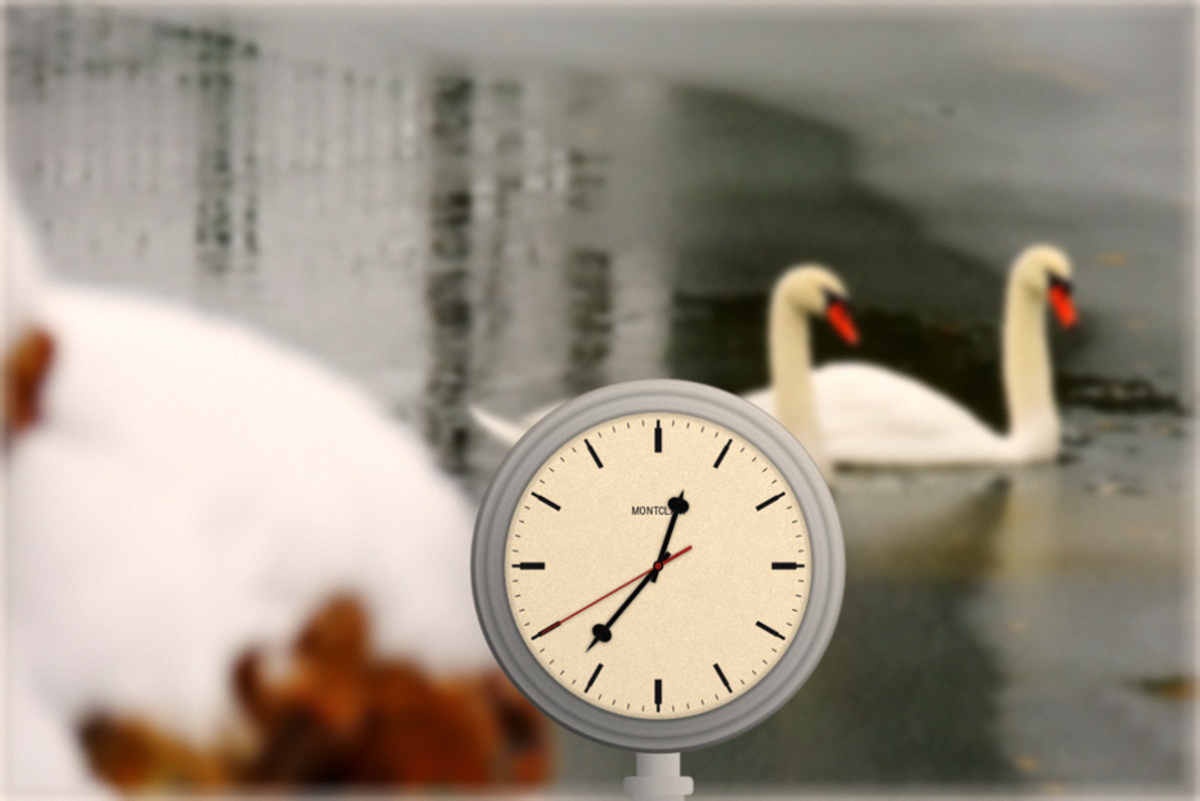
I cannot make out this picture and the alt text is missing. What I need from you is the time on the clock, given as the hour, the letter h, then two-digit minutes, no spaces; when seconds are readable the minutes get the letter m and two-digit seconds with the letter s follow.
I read 12h36m40s
